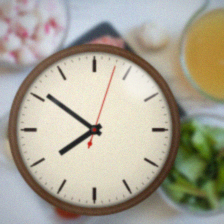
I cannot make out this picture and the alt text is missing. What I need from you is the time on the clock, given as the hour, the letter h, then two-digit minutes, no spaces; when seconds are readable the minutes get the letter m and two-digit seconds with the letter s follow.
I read 7h51m03s
